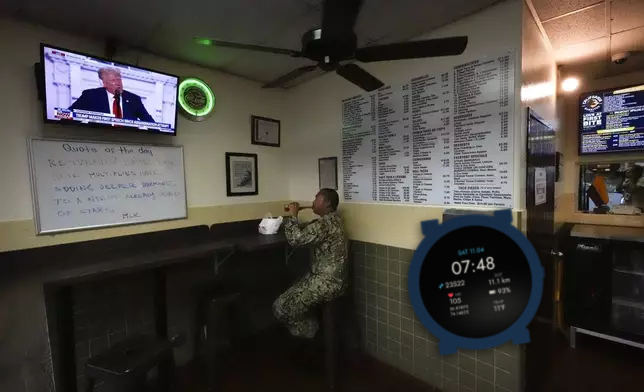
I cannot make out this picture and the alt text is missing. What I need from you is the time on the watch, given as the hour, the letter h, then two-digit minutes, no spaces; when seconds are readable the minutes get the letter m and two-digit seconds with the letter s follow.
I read 7h48
